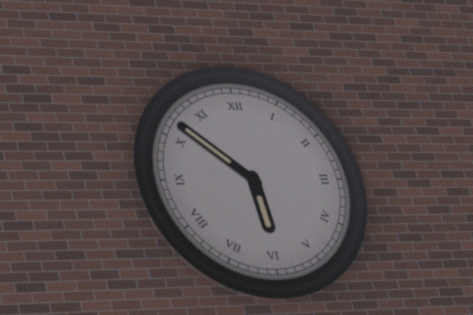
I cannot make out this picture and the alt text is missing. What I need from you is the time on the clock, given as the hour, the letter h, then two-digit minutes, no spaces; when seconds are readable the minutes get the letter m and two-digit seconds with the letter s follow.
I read 5h52
